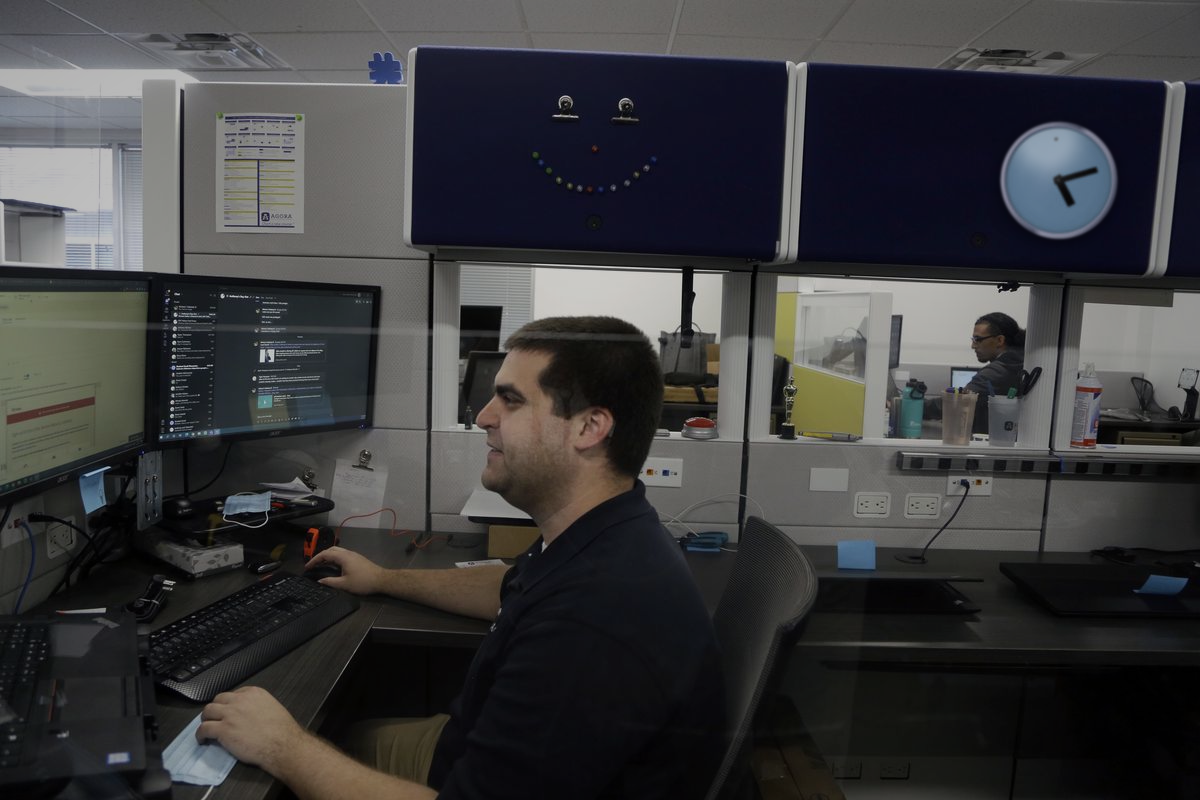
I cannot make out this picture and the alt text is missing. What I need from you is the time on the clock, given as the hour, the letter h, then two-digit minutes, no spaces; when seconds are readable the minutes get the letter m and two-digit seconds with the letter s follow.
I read 5h13
